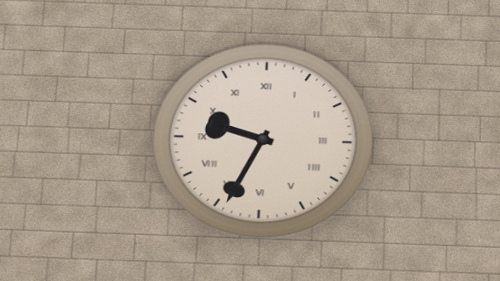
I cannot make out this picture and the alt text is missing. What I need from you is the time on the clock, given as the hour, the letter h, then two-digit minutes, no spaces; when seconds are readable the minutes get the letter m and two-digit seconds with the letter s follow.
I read 9h34
